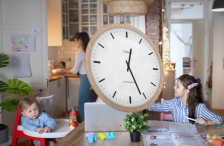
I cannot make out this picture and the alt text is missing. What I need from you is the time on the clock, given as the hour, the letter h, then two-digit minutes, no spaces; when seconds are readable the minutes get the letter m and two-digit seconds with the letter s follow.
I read 12h26
